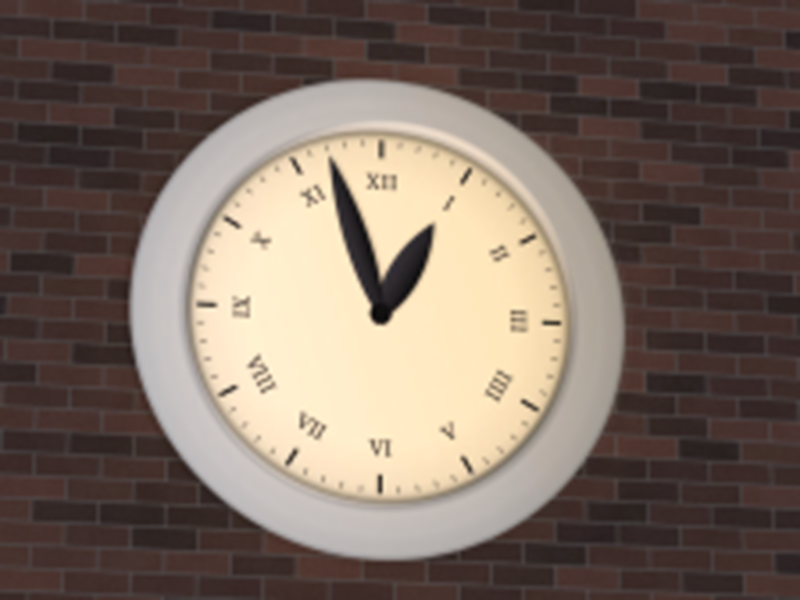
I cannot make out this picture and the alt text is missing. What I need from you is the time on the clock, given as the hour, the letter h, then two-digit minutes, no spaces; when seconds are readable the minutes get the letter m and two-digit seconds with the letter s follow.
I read 12h57
